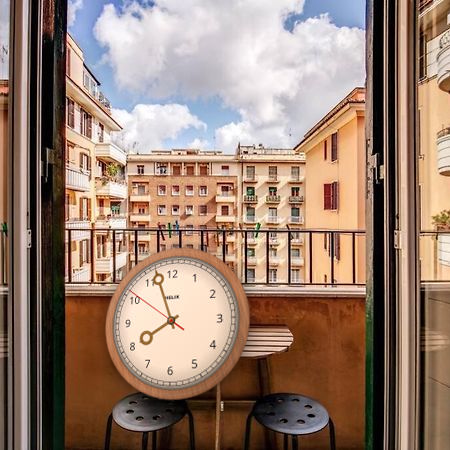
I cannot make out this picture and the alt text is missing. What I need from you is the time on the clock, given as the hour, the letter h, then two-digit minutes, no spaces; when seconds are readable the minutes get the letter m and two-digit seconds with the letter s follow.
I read 7h56m51s
